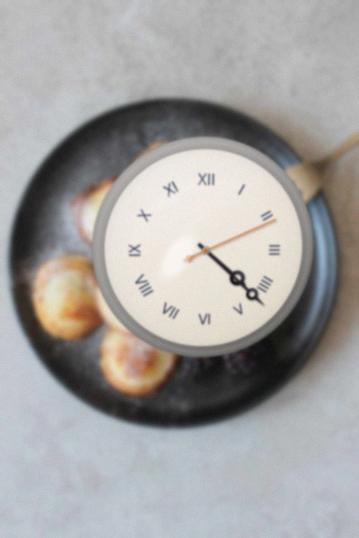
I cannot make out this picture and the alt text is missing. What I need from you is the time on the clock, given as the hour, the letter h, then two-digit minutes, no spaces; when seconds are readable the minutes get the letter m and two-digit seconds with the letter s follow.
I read 4h22m11s
